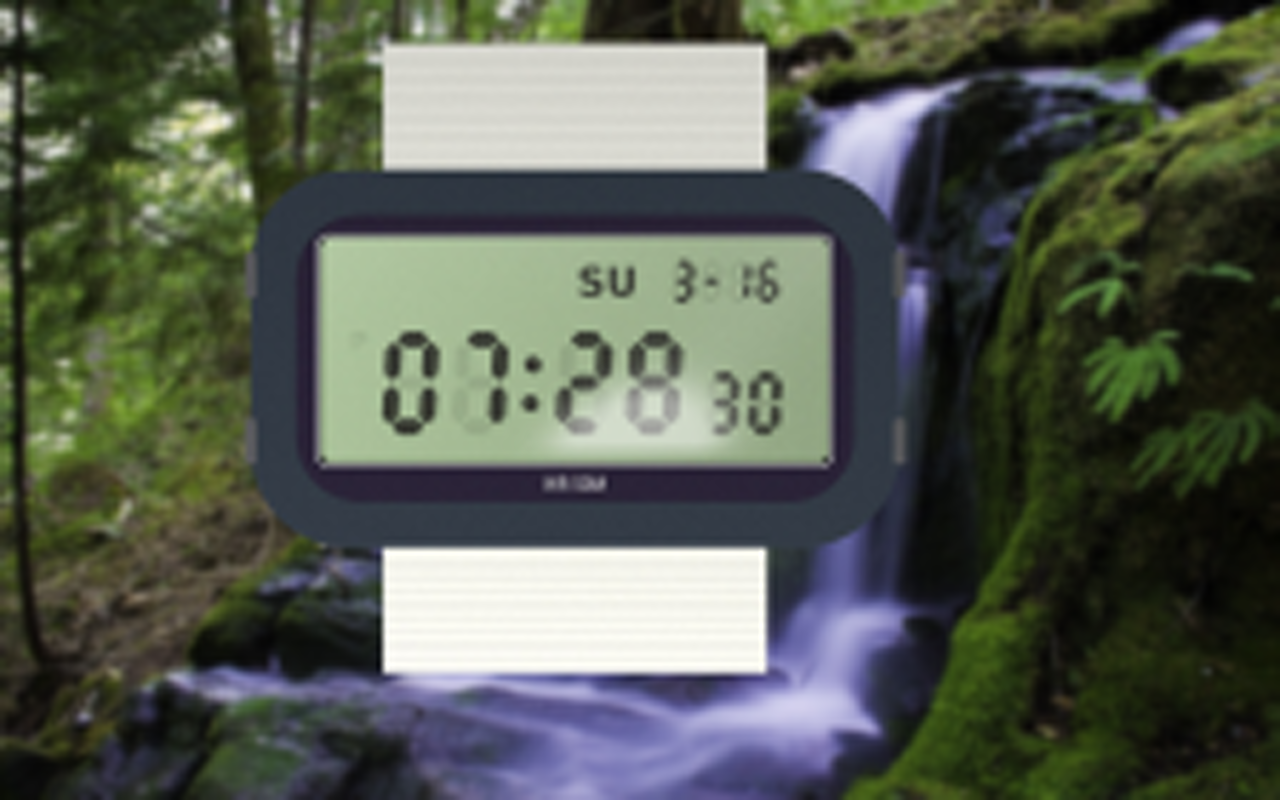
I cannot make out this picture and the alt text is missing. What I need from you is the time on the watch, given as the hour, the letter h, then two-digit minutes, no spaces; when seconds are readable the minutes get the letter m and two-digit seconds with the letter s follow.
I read 7h28m30s
